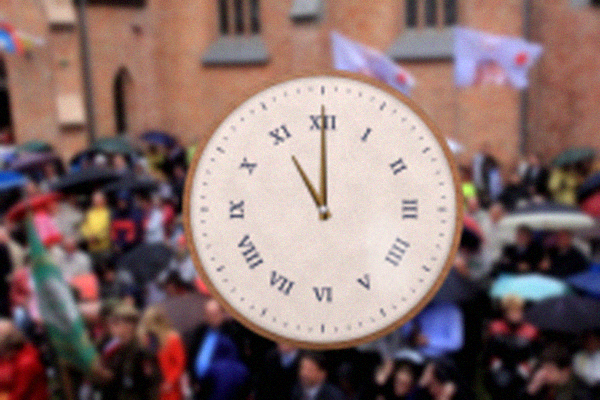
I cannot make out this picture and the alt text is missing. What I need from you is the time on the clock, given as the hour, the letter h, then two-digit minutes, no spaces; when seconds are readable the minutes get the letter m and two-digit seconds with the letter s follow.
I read 11h00
